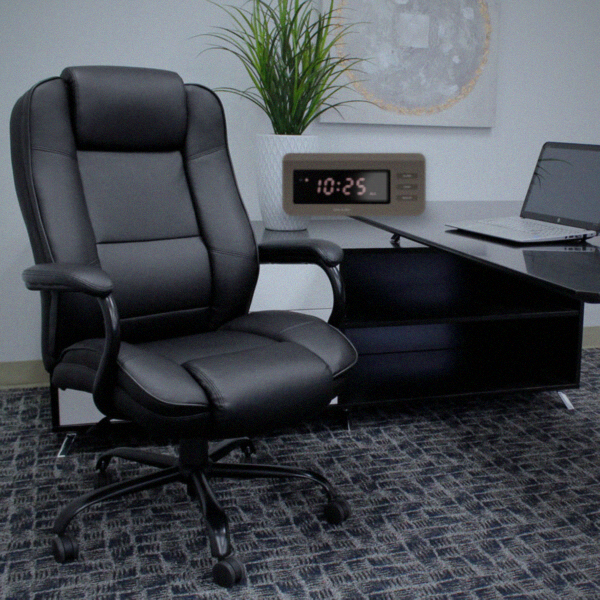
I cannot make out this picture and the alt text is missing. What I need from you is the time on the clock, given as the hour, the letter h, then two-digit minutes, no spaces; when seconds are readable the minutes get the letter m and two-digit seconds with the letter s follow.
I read 10h25
